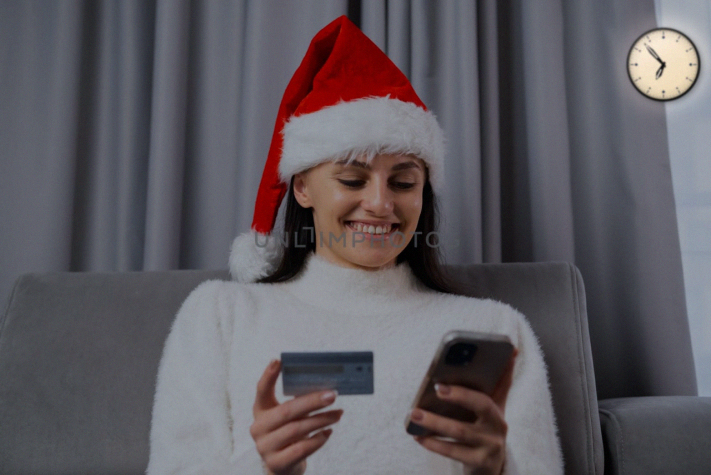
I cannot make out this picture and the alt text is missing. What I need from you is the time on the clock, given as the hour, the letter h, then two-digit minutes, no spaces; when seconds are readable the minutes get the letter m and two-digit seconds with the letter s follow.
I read 6h53
